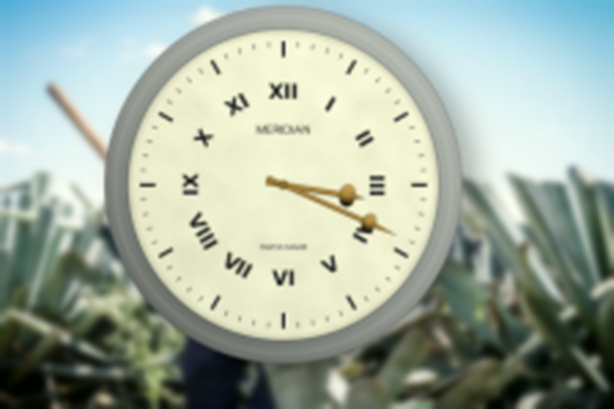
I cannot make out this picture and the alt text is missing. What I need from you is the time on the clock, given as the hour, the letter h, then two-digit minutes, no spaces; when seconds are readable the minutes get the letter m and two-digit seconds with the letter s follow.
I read 3h19
